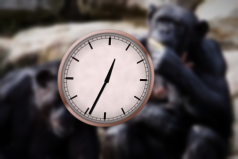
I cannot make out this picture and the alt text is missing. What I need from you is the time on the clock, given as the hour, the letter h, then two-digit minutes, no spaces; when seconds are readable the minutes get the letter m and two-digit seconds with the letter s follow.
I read 12h34
